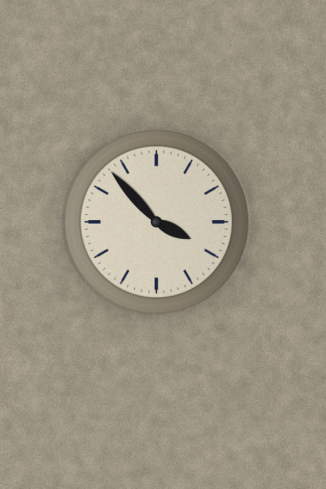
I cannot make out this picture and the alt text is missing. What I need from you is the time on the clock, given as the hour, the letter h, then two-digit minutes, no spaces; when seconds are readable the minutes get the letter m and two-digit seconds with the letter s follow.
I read 3h53
